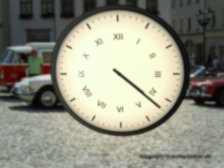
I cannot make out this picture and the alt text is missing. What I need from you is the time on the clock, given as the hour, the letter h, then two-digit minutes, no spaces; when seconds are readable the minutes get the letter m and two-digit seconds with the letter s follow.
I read 4h22
